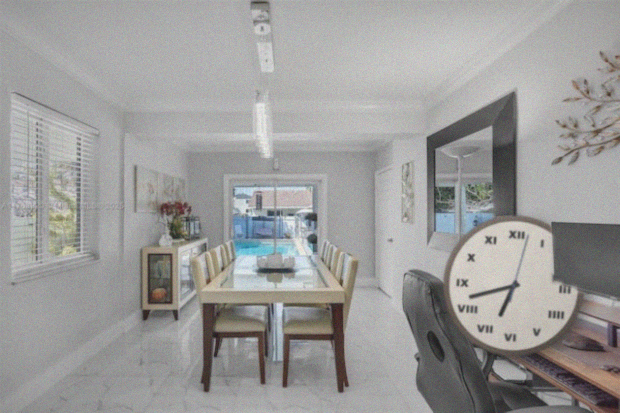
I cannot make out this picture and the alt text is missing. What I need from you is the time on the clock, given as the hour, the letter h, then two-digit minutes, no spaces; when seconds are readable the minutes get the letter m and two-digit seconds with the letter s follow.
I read 6h42m02s
